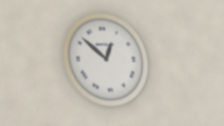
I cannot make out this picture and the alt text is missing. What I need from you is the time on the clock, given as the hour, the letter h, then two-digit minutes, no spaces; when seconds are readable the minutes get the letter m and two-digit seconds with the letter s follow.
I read 12h52
